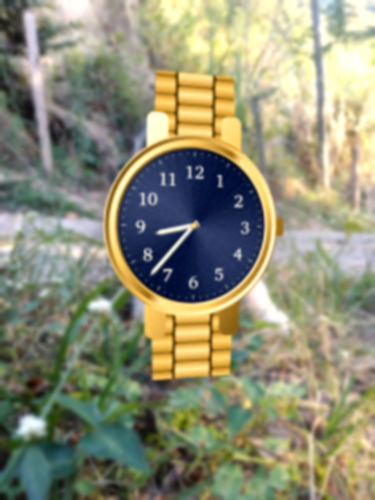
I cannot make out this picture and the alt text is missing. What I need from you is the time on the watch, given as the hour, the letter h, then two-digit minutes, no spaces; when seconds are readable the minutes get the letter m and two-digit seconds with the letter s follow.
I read 8h37
